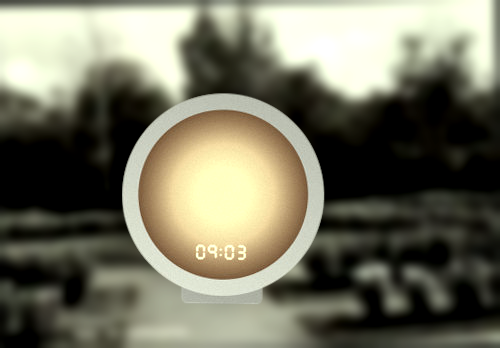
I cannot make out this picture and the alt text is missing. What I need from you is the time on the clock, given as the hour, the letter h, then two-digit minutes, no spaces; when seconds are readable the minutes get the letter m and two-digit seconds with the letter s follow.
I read 9h03
